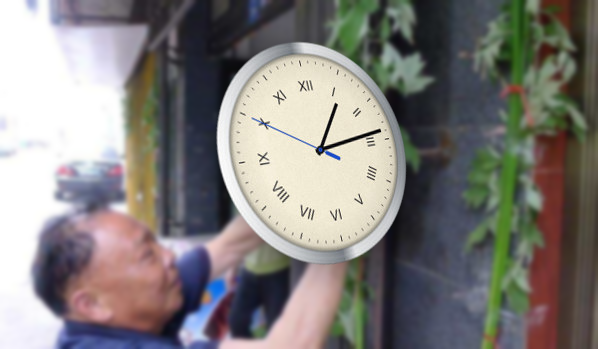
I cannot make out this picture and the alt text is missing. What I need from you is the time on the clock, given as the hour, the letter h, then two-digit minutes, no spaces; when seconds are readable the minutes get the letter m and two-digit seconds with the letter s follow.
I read 1h13m50s
